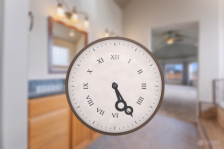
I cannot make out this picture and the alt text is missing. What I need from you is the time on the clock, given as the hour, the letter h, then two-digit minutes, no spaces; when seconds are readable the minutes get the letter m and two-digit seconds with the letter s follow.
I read 5h25
